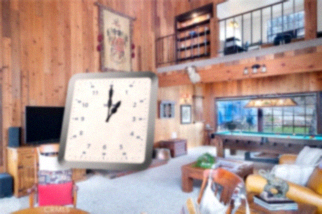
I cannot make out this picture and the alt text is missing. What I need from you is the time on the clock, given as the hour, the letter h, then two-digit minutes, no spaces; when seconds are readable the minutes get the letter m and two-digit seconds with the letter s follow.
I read 1h00
